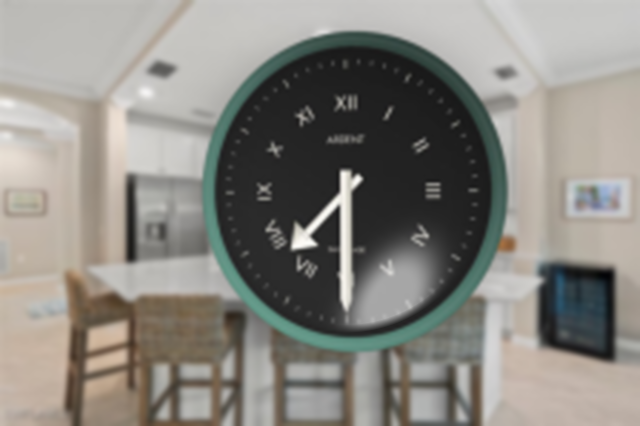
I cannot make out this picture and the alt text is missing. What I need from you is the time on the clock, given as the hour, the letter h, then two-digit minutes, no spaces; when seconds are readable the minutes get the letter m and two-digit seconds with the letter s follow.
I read 7h30
